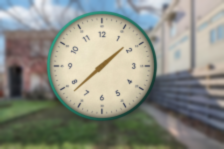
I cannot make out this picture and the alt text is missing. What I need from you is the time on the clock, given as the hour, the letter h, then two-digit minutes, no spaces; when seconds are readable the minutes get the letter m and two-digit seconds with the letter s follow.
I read 1h38
